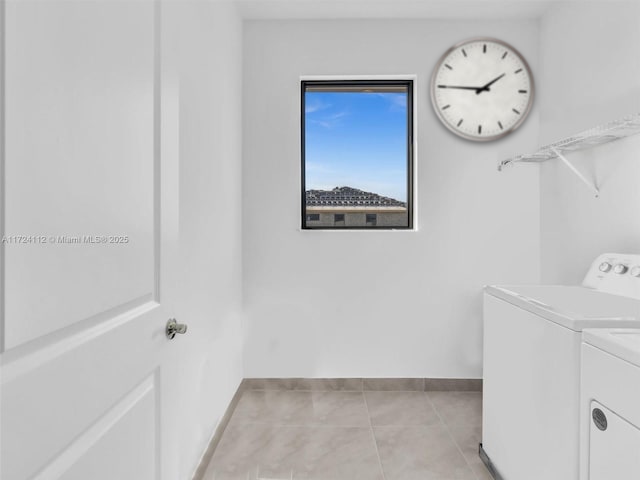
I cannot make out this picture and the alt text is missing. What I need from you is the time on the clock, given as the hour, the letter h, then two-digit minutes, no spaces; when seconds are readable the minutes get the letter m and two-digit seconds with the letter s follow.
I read 1h45
